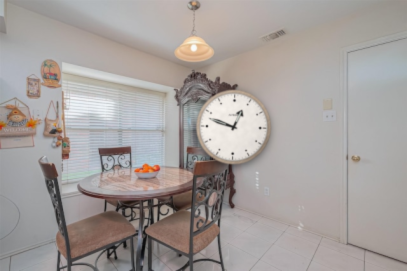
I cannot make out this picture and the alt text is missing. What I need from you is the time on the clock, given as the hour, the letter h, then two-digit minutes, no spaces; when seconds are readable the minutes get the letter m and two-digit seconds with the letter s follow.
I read 12h48
